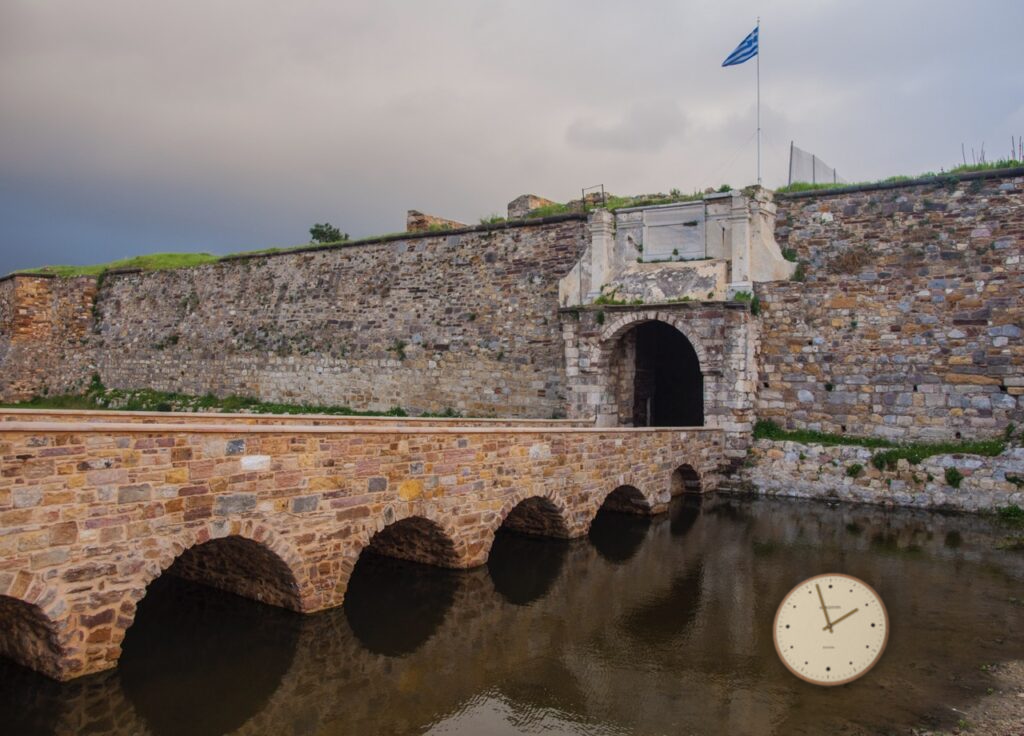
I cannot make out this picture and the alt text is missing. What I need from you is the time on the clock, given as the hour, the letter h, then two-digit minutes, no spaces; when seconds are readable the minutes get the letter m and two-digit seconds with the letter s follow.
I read 1h57
